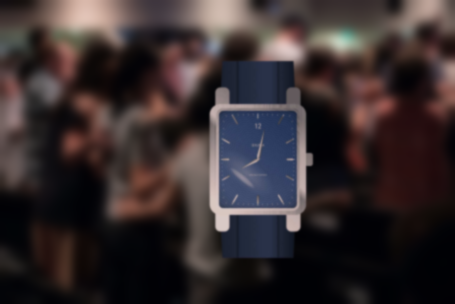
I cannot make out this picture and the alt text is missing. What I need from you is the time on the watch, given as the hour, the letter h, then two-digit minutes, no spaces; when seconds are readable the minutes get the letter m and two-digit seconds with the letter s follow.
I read 8h02
